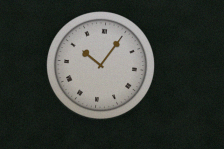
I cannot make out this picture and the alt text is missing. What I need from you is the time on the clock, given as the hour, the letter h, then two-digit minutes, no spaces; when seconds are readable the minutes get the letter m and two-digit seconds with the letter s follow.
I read 10h05
